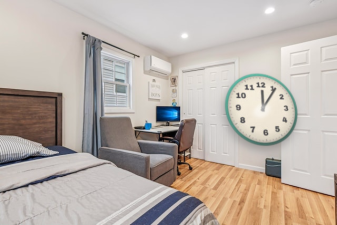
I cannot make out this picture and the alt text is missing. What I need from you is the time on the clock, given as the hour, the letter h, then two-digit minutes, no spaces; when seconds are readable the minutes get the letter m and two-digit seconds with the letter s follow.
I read 12h06
